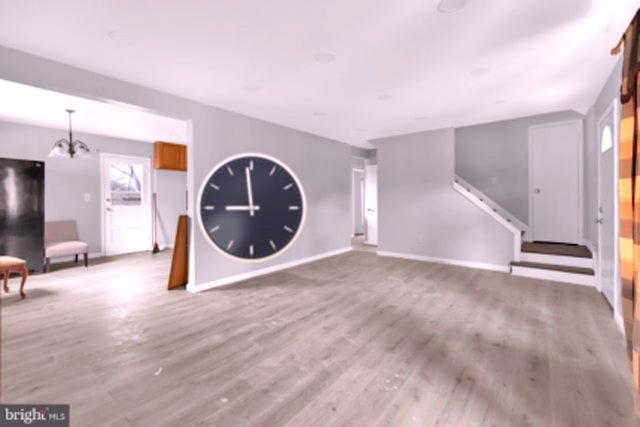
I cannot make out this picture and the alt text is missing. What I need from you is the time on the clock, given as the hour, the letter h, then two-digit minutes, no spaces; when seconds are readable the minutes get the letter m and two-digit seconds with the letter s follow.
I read 8h59
